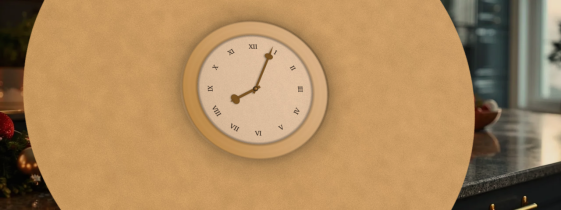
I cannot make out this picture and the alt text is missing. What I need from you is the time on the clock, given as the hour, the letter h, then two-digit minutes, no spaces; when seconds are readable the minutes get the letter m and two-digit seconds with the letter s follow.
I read 8h04
